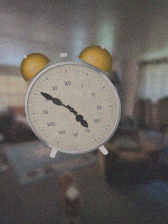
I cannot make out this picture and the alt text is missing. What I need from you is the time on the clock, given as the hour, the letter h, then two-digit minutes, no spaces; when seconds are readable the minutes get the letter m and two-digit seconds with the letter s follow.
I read 4h51
